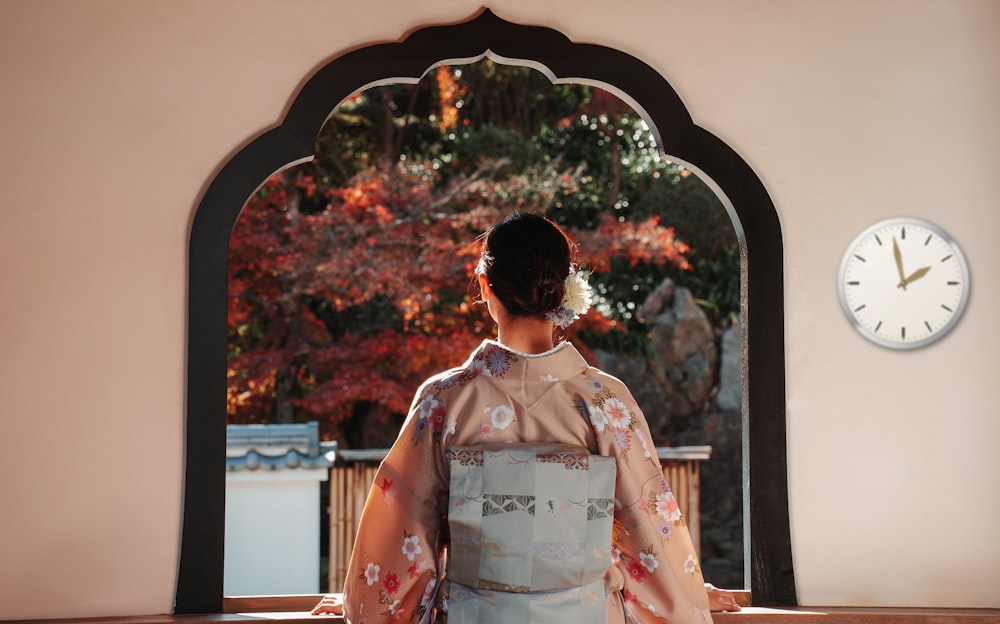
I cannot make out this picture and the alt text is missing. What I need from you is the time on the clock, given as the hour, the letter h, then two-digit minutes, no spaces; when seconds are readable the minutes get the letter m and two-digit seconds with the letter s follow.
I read 1h58
